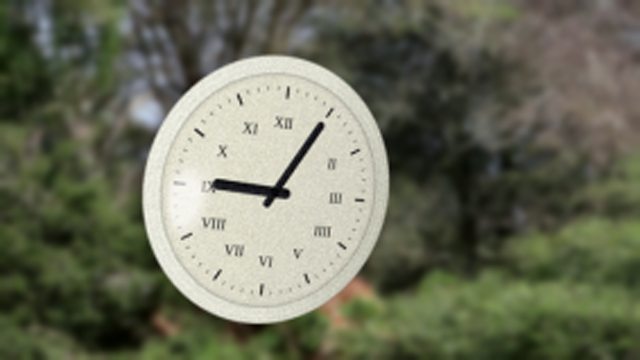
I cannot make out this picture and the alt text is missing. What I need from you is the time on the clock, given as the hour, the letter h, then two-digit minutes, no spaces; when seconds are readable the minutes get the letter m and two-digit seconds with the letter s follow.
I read 9h05
